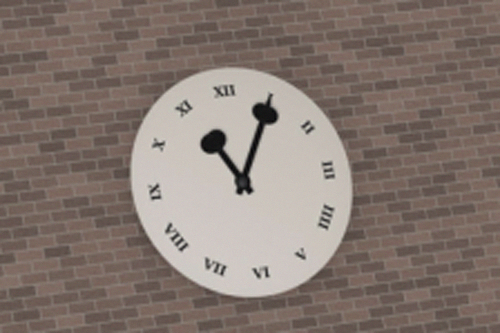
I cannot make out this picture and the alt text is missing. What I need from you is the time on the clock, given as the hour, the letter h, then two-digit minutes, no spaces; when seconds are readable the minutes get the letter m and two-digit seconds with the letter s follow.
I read 11h05
